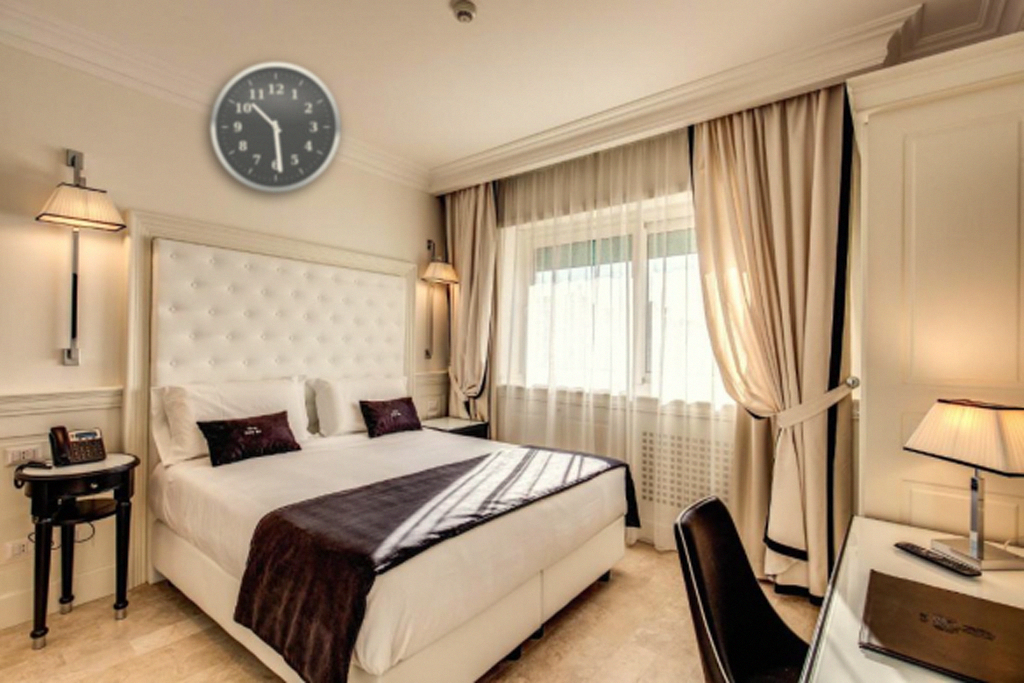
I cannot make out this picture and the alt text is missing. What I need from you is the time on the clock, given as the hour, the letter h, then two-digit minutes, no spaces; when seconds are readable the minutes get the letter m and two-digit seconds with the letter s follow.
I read 10h29
